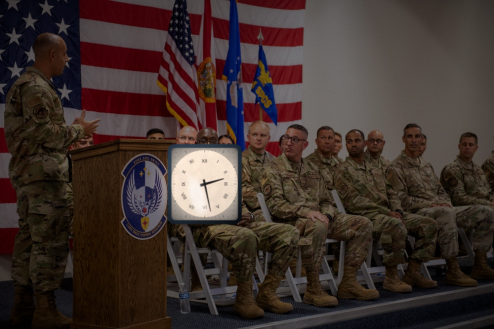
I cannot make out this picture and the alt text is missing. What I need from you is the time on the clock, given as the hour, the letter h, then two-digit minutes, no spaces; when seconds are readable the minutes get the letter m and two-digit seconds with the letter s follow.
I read 2h28
